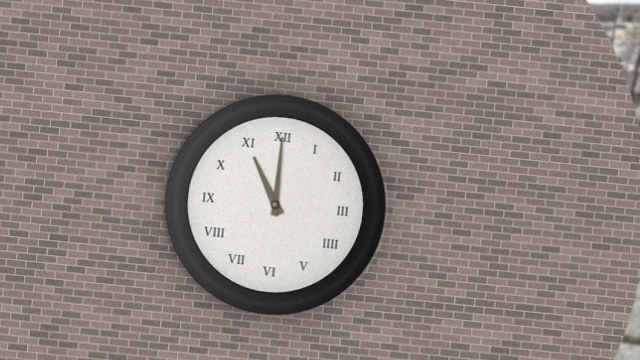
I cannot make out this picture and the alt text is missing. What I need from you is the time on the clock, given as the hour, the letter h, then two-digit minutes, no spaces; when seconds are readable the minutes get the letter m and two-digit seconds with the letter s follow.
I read 11h00
